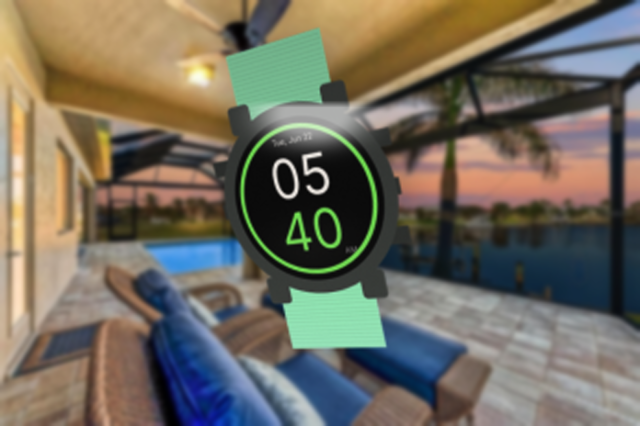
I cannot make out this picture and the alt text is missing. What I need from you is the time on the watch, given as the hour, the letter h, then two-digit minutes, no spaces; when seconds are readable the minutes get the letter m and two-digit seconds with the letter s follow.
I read 5h40
